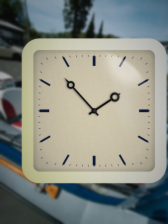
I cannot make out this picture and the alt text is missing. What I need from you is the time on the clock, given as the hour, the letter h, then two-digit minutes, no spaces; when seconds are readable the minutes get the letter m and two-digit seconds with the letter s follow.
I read 1h53
